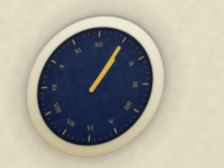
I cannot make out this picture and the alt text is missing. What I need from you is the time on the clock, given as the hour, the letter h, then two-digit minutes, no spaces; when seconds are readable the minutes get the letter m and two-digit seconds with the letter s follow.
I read 1h05
